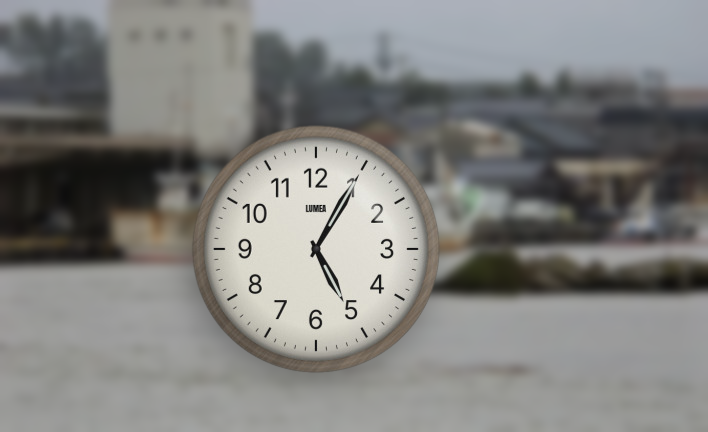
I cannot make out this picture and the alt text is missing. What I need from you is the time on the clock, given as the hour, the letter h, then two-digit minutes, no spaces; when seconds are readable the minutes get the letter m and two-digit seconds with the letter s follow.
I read 5h05
